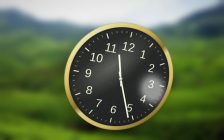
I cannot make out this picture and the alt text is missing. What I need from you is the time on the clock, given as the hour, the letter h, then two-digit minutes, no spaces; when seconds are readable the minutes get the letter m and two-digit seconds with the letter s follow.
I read 11h26
